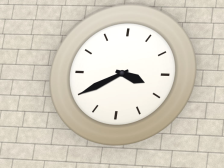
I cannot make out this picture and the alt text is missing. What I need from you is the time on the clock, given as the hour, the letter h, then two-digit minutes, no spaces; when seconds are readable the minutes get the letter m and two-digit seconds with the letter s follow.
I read 3h40
